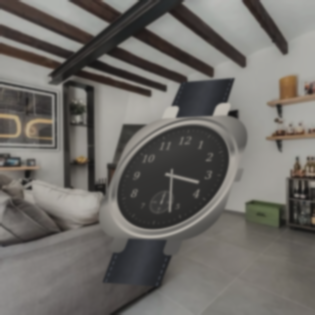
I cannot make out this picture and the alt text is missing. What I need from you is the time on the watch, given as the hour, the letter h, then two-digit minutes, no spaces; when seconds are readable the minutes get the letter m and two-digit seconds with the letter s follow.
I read 3h27
